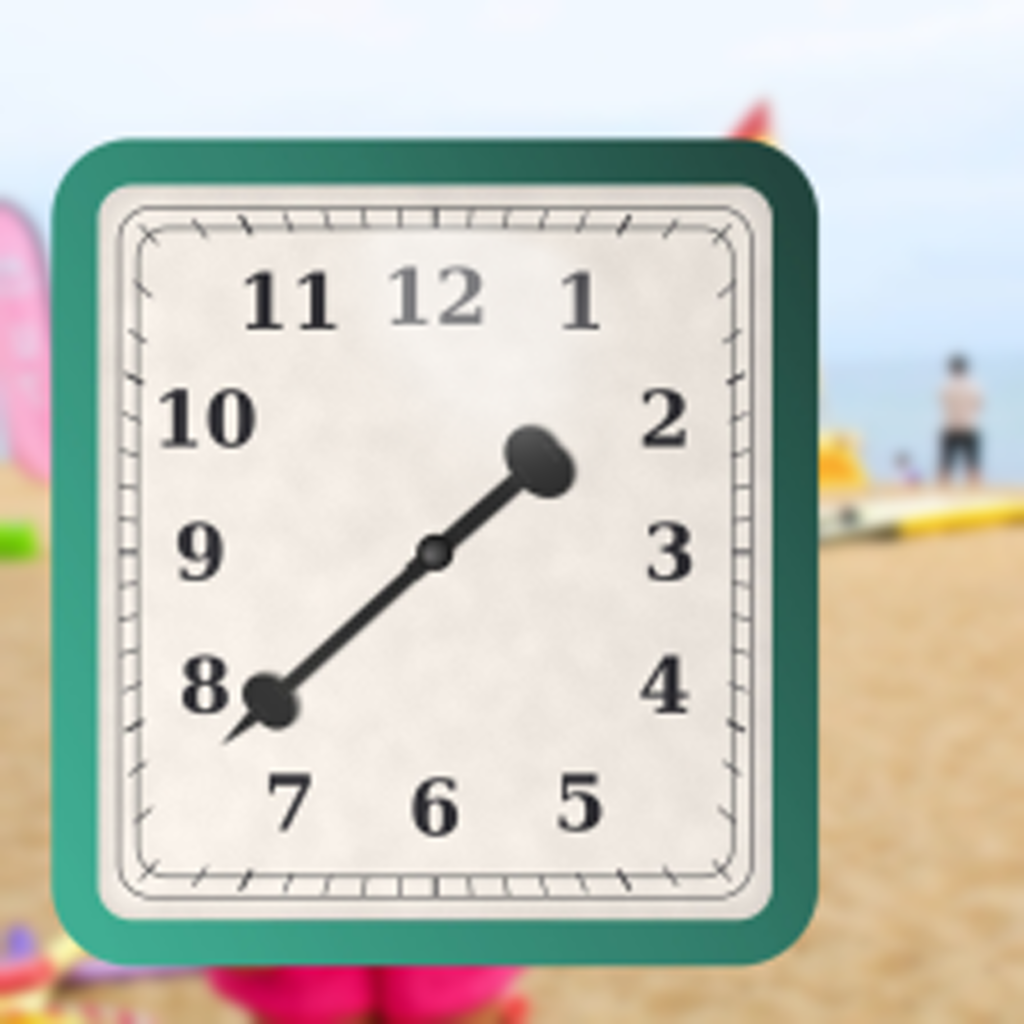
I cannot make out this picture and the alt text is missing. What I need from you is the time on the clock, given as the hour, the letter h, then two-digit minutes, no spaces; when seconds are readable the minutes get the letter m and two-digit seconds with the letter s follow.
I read 1h38
